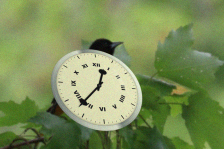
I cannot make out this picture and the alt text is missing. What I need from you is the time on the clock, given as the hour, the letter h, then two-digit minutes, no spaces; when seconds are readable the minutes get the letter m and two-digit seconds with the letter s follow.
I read 12h37
